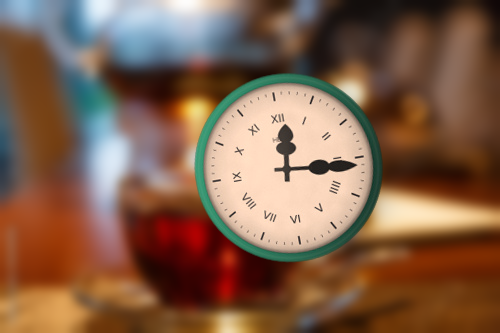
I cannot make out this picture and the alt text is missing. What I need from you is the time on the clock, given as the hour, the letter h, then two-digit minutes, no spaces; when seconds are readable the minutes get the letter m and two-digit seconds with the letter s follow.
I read 12h16
